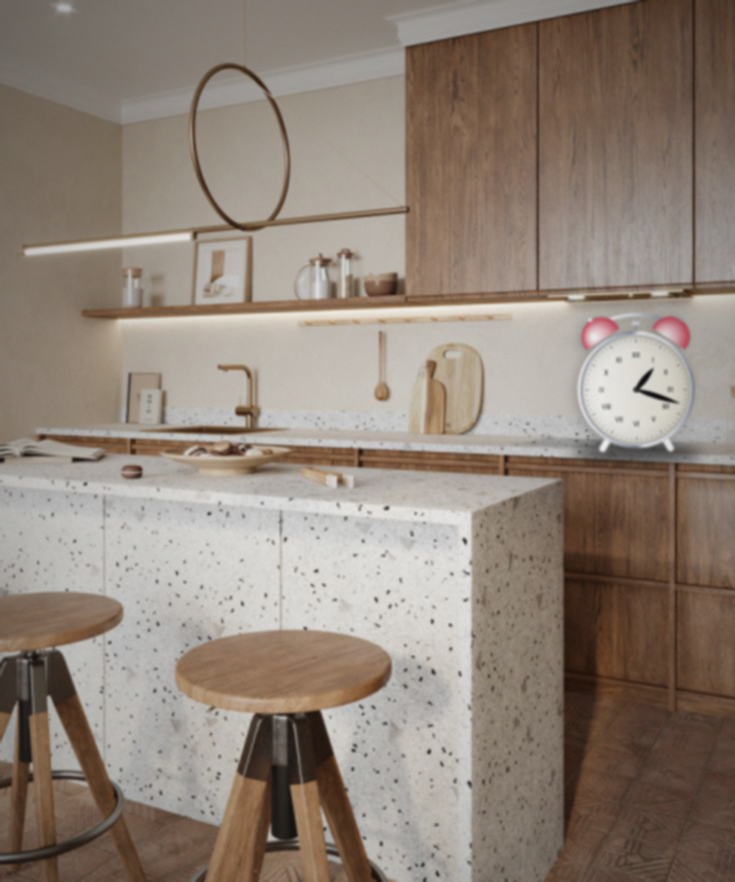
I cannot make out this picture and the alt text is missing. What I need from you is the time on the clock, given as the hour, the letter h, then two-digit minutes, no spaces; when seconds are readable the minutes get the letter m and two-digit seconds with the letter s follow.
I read 1h18
